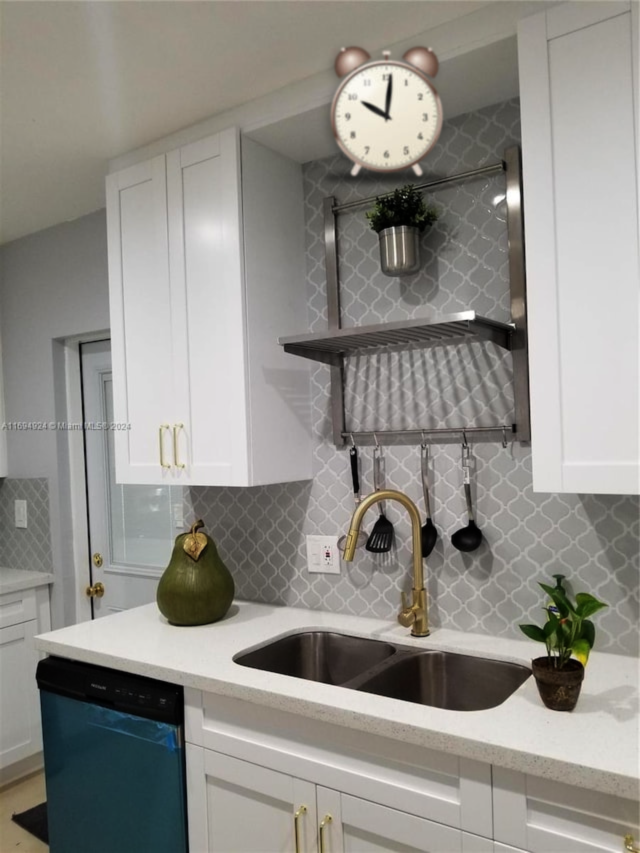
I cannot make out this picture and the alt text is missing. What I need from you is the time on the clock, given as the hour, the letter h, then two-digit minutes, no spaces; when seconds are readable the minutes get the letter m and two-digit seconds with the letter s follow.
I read 10h01
